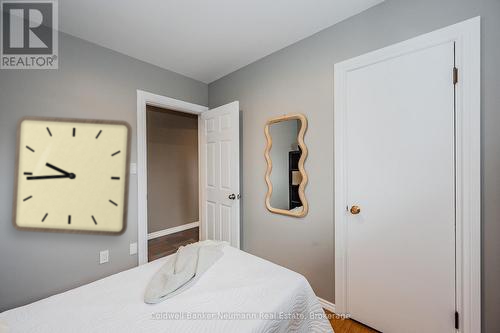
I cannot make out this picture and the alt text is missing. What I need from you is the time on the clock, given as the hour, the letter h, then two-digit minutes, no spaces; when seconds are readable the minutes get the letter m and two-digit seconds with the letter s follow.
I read 9h44
